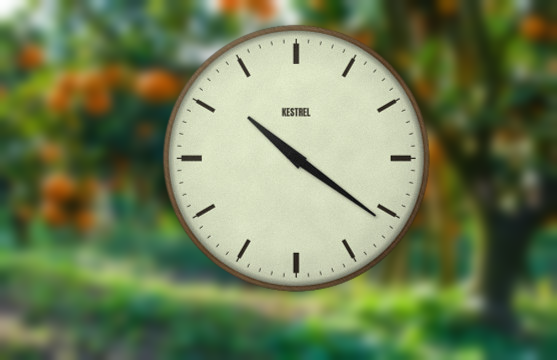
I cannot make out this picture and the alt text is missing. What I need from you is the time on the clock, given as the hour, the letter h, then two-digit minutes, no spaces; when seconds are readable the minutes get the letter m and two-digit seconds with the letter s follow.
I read 10h21
